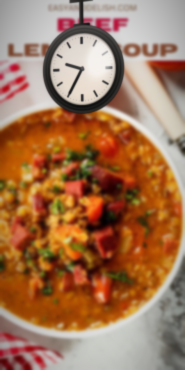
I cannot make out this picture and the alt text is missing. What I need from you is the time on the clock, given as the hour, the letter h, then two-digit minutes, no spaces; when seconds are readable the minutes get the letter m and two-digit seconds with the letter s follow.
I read 9h35
